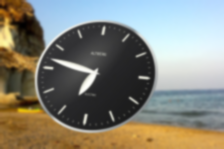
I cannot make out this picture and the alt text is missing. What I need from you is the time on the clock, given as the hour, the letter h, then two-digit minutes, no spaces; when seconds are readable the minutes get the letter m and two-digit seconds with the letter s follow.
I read 6h47
